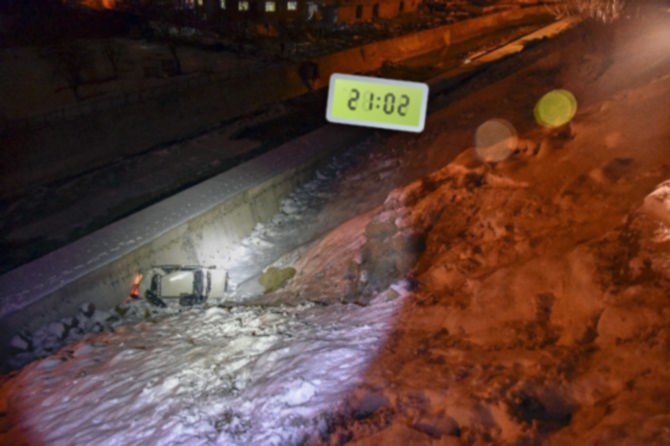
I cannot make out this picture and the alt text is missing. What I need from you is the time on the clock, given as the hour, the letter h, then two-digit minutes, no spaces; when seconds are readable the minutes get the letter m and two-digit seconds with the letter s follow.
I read 21h02
